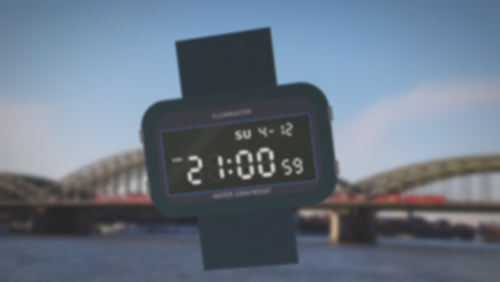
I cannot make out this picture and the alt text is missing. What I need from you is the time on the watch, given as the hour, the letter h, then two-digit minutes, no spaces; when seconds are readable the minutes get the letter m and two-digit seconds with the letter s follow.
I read 21h00m59s
